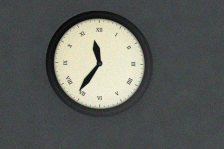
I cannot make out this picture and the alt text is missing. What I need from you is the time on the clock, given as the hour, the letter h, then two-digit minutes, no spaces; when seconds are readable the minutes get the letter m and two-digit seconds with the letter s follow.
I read 11h36
